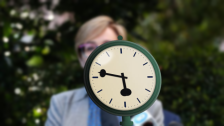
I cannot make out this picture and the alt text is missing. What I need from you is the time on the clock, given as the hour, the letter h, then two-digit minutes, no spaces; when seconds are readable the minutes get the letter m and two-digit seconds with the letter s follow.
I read 5h47
